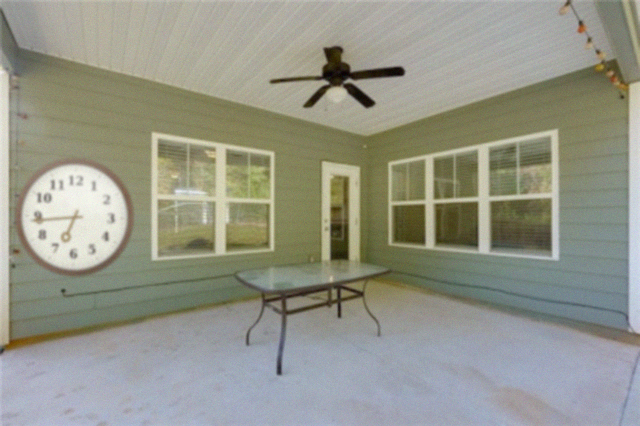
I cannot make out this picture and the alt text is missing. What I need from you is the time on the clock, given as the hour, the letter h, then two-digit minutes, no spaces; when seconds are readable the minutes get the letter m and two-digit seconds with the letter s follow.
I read 6h44
